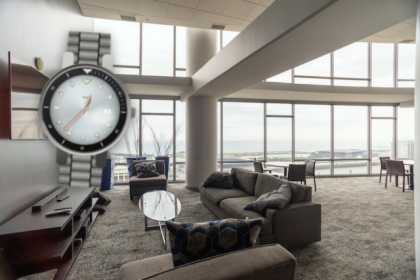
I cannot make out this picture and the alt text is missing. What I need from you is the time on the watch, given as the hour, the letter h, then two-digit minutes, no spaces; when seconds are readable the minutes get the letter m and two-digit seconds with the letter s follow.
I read 12h37
